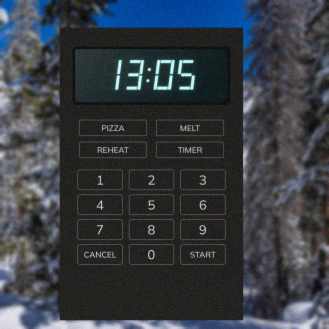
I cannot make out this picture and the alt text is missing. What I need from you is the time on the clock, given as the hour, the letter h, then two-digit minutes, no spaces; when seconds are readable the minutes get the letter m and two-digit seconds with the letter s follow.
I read 13h05
